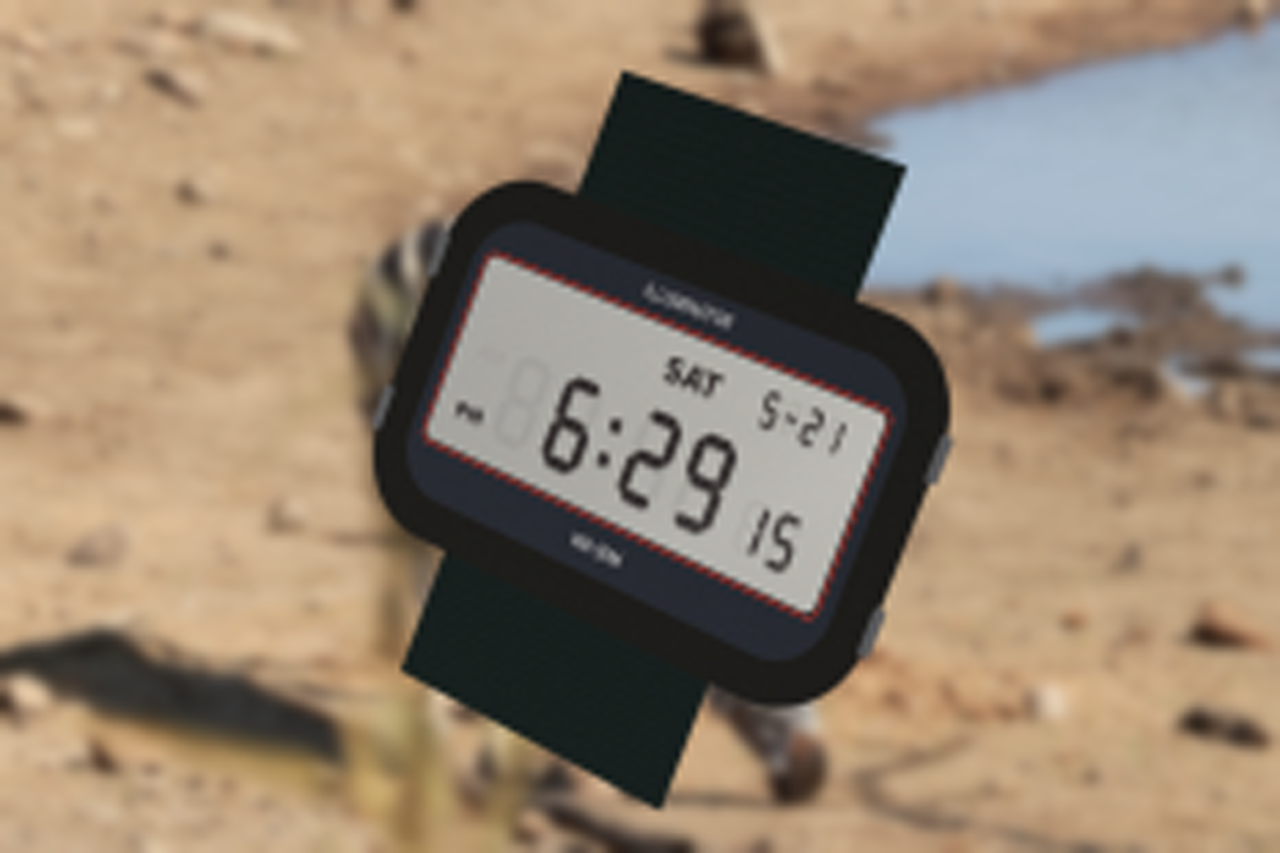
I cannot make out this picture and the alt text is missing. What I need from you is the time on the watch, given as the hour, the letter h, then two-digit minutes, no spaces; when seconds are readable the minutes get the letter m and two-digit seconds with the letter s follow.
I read 6h29m15s
